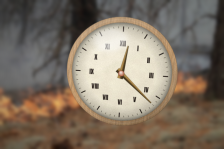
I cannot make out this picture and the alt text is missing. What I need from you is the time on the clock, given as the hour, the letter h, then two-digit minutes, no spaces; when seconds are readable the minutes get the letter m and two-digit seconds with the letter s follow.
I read 12h22
